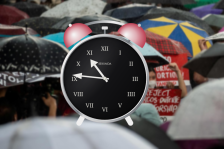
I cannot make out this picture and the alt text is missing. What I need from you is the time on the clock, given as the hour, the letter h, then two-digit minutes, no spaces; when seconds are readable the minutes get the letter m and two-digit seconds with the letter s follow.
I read 10h46
